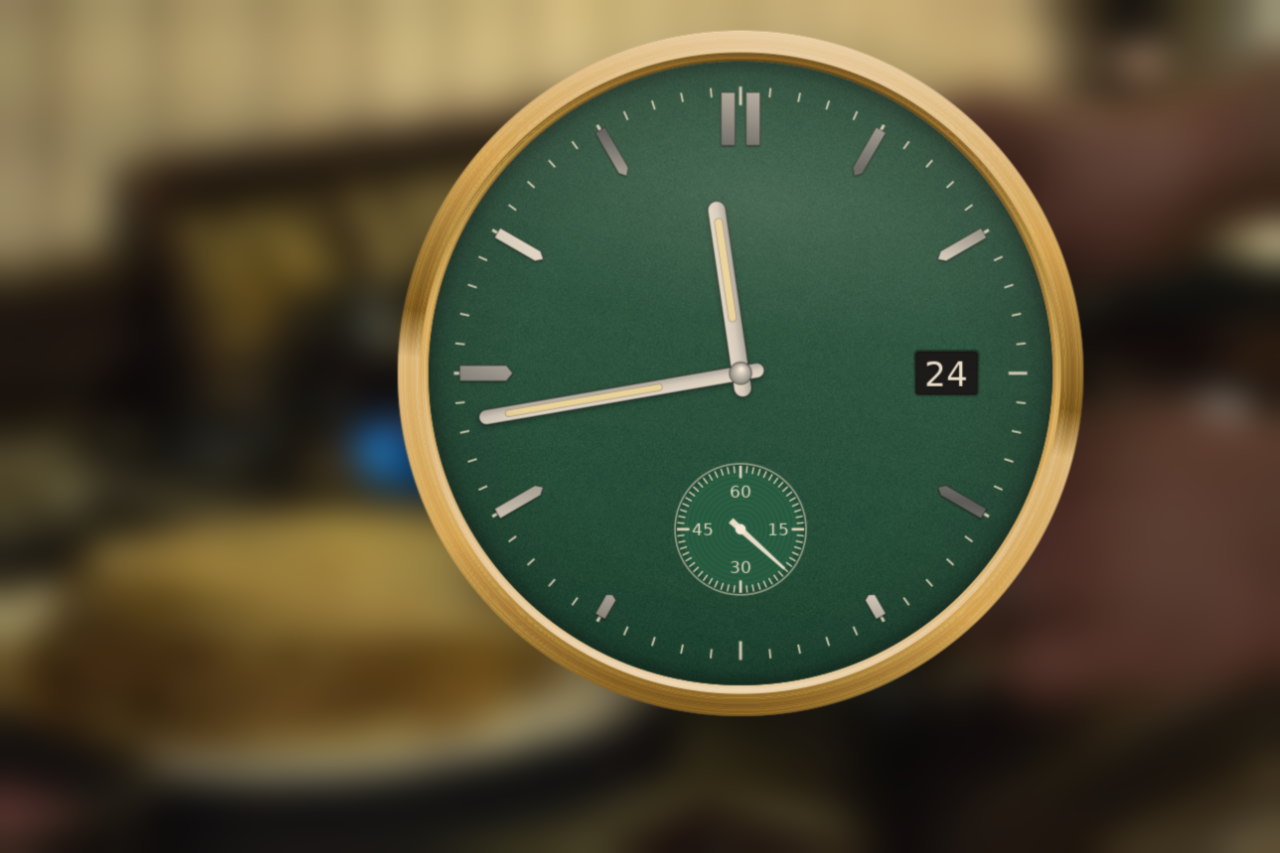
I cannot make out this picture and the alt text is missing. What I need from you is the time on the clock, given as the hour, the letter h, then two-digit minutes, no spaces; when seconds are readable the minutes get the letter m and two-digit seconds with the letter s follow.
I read 11h43m22s
